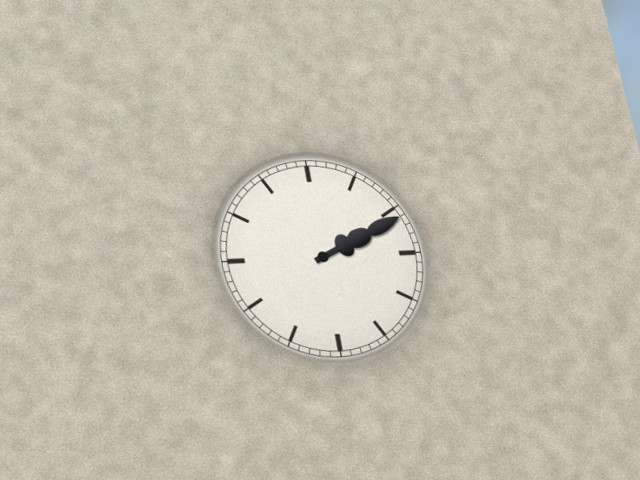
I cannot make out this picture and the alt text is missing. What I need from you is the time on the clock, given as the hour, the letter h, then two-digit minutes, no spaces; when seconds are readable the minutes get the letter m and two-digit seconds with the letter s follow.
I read 2h11
